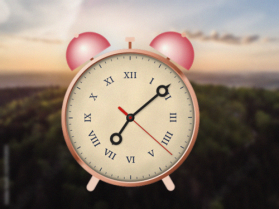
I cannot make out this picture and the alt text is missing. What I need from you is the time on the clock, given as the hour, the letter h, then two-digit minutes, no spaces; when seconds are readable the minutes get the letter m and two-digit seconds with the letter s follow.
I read 7h08m22s
